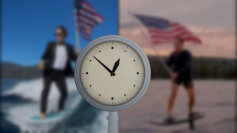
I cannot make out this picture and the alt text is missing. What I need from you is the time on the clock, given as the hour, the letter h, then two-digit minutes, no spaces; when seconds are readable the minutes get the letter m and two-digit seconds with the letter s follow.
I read 12h52
